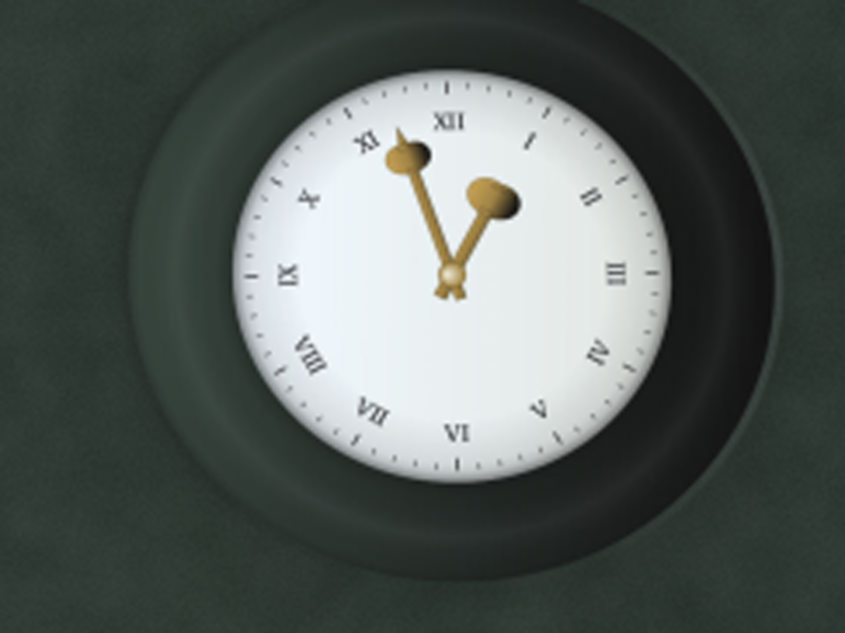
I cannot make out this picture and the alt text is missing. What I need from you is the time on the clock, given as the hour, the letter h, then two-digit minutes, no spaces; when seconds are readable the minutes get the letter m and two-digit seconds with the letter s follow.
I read 12h57
